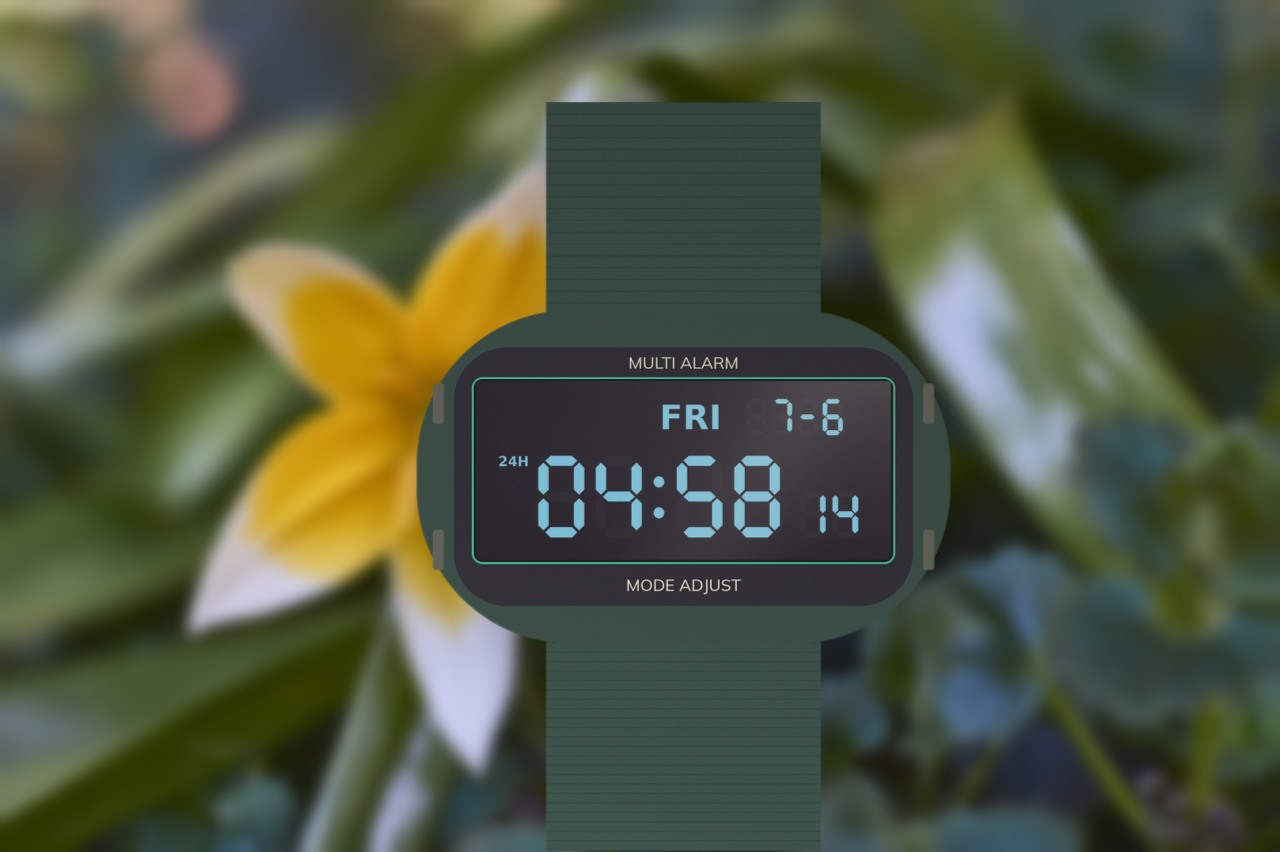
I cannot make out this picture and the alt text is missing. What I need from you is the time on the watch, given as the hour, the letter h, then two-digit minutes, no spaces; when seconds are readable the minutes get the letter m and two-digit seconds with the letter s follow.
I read 4h58m14s
